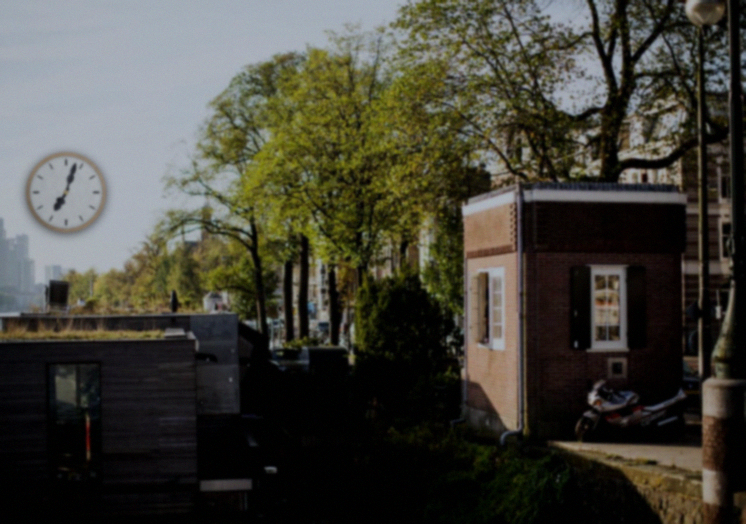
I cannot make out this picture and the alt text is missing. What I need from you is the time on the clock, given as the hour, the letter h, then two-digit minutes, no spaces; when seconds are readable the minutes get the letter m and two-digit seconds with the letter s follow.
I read 7h03
